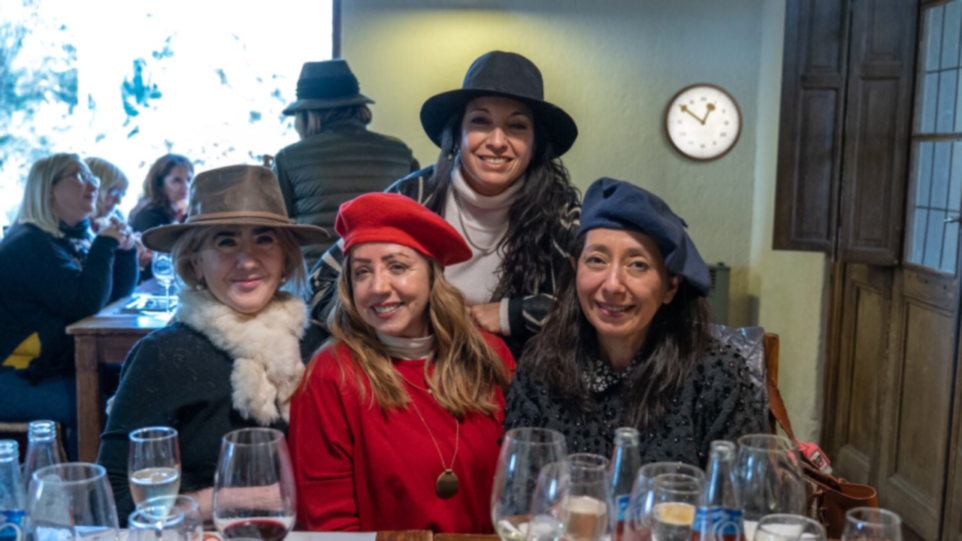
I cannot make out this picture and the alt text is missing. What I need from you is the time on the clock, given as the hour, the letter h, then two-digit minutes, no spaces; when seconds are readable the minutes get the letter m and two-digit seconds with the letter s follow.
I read 12h51
